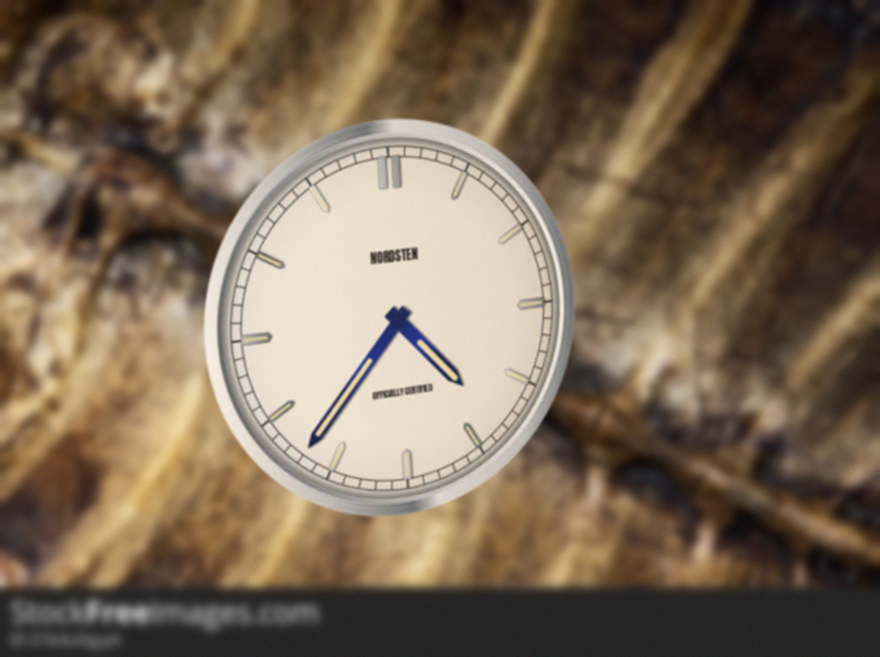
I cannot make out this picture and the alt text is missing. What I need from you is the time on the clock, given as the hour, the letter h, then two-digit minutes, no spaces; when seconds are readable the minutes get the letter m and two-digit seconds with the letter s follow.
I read 4h37
